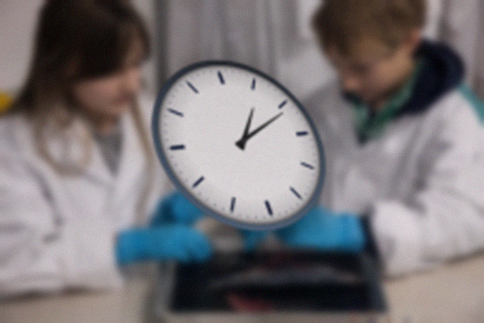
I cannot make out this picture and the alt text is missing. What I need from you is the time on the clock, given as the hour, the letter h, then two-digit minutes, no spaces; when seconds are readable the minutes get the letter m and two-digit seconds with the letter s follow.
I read 1h11
